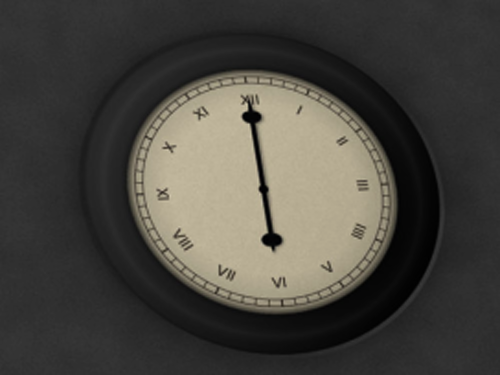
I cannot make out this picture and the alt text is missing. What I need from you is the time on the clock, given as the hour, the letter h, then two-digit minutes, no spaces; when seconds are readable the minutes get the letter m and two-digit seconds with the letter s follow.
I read 6h00
